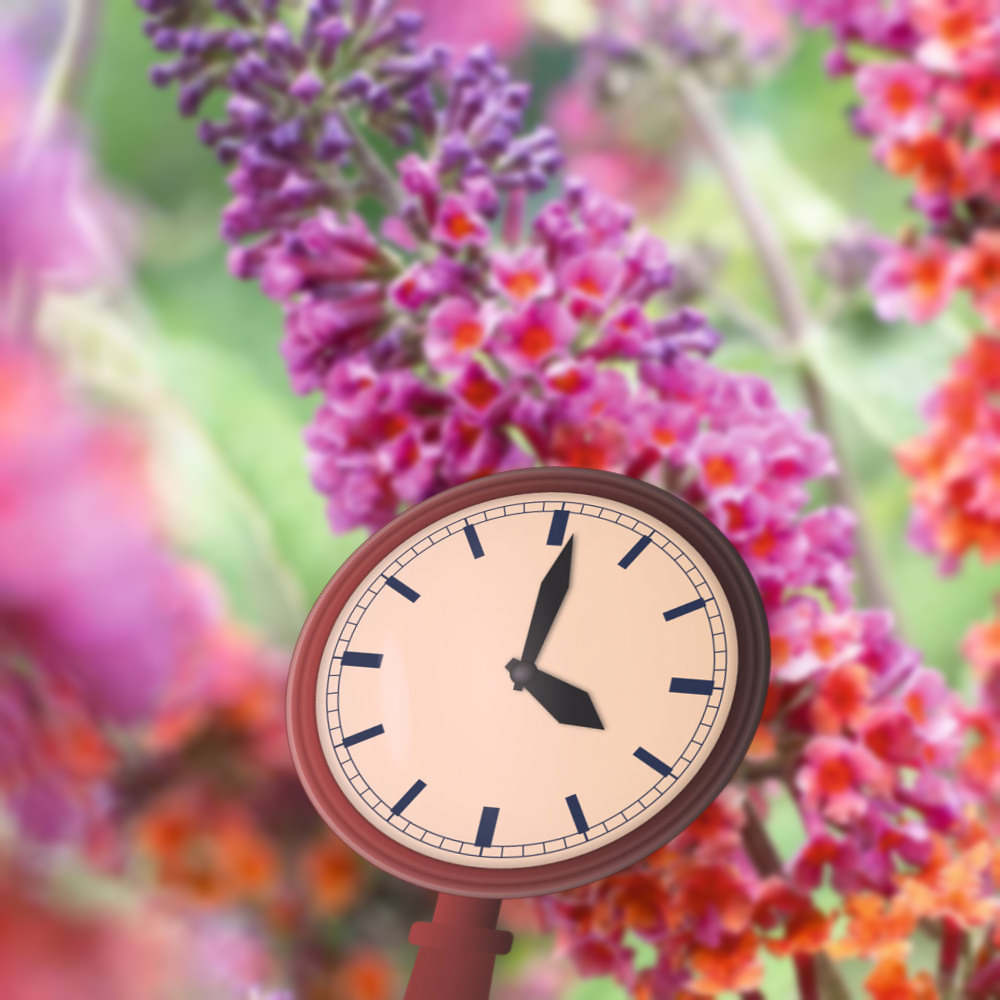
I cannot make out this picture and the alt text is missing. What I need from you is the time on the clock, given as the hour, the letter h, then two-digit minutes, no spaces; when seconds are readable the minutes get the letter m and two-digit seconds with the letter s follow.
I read 4h01
